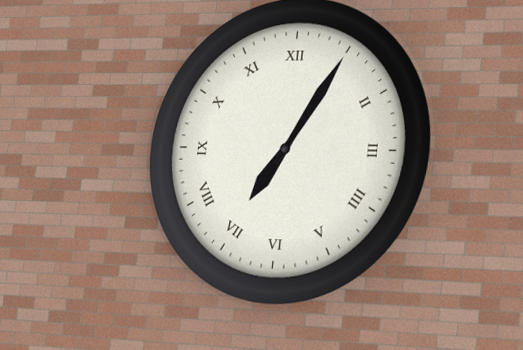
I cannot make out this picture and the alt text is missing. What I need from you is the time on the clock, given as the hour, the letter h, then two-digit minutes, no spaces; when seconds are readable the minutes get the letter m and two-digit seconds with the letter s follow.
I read 7h05
